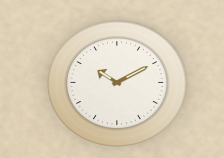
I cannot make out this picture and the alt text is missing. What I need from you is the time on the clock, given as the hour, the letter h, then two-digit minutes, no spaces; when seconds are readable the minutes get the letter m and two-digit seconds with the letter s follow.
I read 10h10
